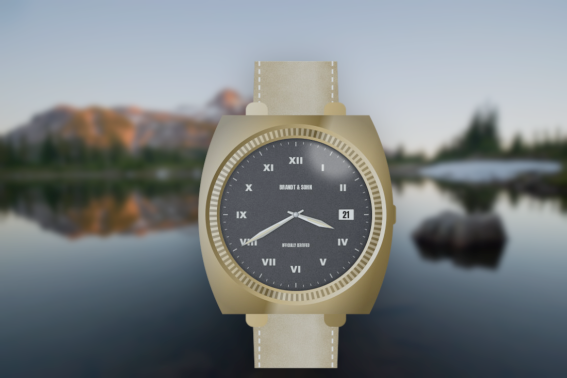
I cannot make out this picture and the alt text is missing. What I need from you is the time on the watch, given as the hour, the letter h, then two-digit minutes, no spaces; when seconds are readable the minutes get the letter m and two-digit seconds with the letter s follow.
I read 3h40
